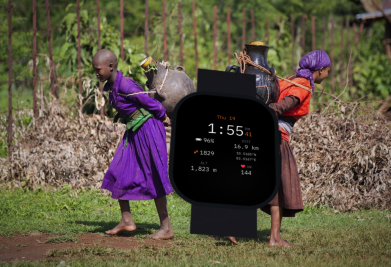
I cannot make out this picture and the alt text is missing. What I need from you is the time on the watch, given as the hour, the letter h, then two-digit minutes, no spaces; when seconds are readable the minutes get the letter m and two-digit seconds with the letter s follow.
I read 1h55
